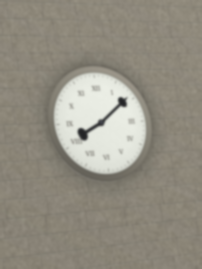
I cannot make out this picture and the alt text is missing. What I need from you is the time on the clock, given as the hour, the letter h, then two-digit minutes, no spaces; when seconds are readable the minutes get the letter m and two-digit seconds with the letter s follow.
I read 8h09
